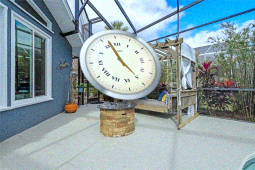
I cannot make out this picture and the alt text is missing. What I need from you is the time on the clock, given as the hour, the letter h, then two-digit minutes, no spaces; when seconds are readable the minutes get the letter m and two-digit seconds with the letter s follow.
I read 4h57
